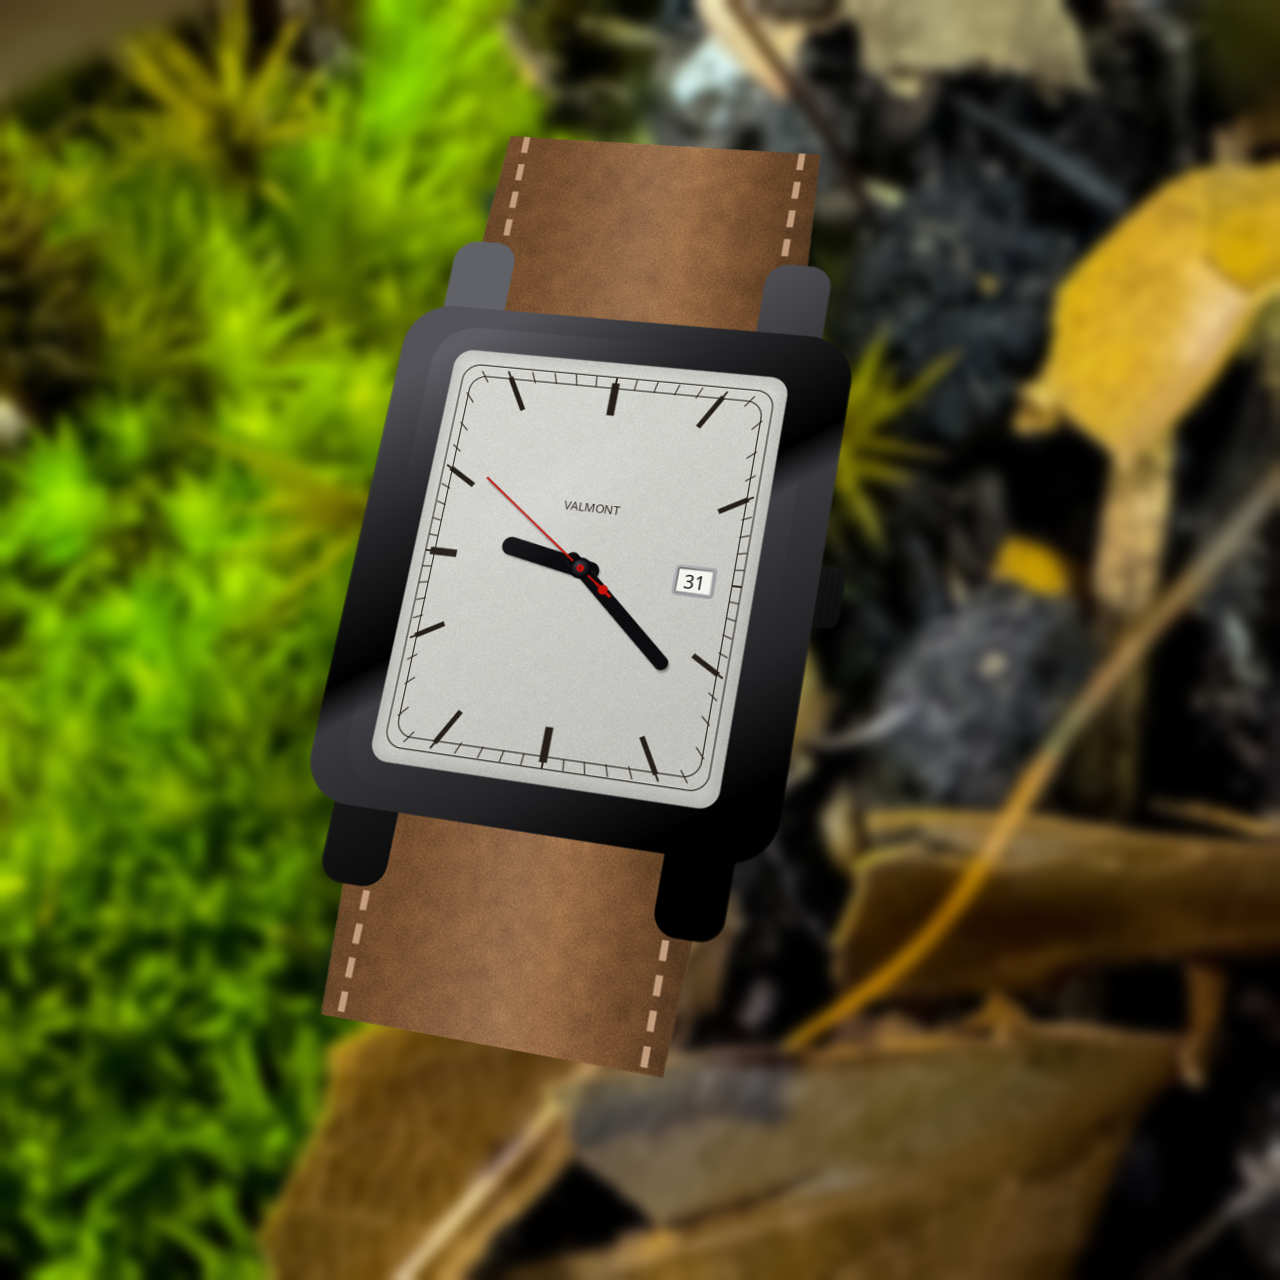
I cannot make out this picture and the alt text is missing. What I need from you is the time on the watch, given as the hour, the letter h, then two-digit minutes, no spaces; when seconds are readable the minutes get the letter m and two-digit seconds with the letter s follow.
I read 9h21m51s
